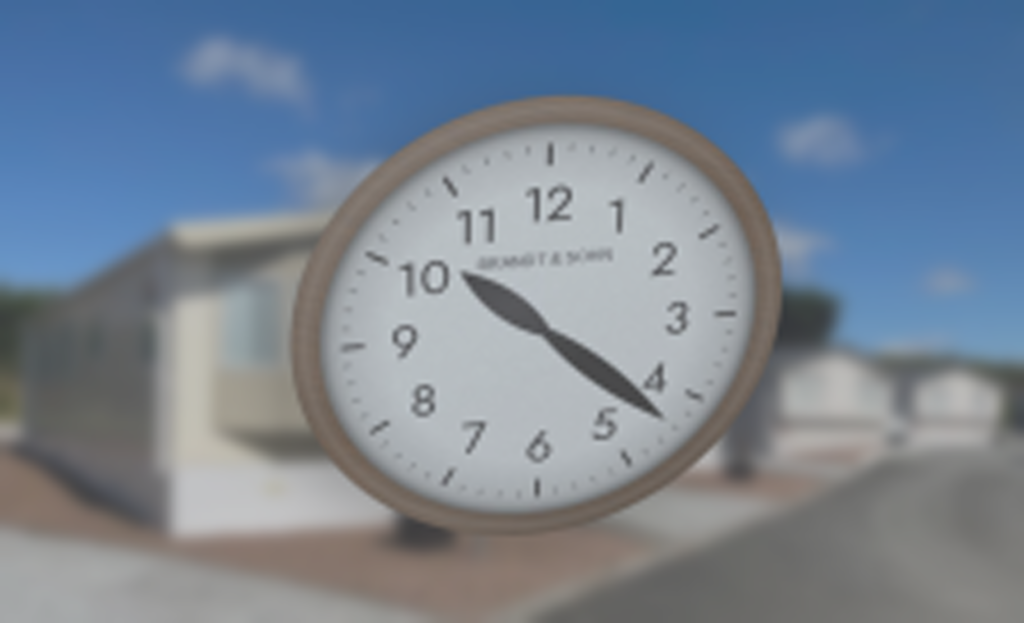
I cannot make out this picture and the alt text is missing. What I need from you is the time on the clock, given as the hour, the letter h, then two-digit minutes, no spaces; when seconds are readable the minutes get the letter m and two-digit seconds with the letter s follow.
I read 10h22
